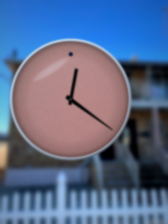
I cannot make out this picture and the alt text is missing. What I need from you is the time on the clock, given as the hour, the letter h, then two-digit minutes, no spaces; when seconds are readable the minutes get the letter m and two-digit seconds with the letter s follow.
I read 12h21
